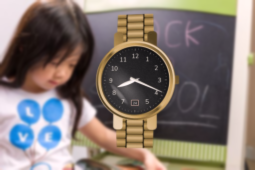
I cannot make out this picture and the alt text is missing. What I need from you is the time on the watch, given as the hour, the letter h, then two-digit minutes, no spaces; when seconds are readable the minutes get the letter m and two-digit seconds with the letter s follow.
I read 8h19
